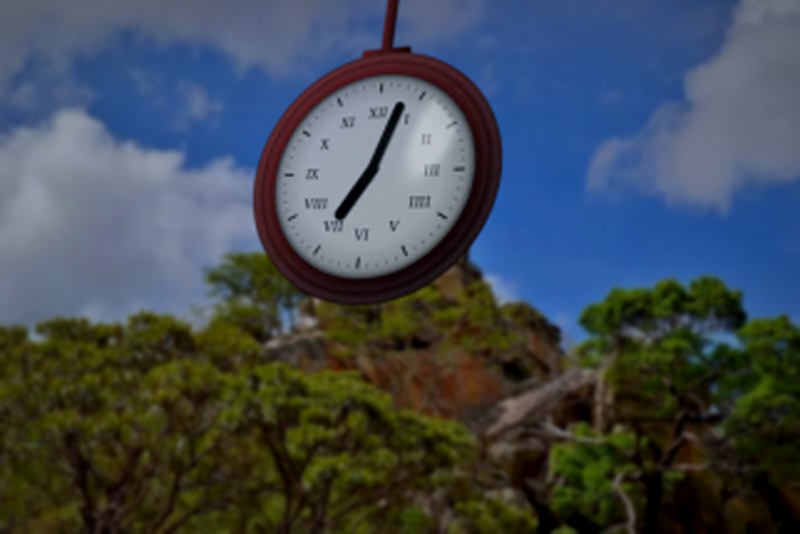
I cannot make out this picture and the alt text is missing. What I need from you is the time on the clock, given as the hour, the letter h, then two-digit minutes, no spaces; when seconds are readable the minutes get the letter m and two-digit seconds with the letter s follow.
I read 7h03
